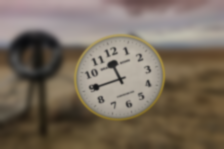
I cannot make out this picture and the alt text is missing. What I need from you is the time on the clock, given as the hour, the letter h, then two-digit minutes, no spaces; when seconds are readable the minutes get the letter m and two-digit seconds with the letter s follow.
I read 11h45
